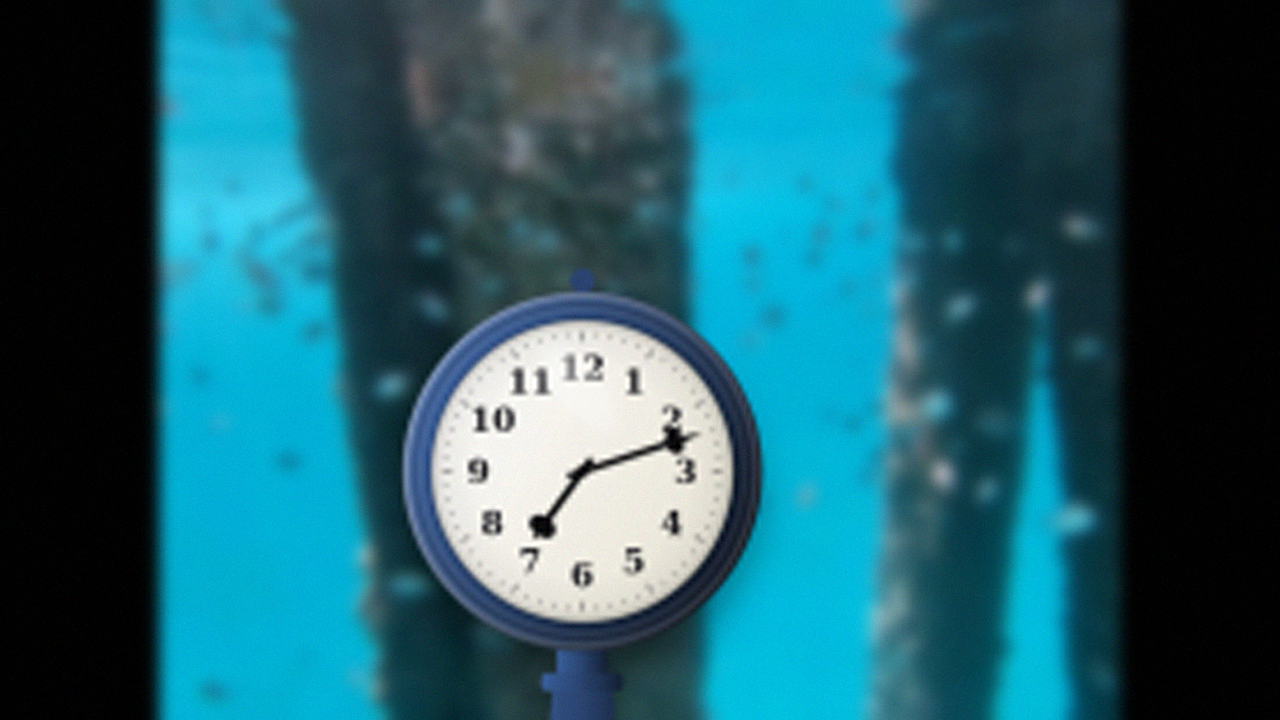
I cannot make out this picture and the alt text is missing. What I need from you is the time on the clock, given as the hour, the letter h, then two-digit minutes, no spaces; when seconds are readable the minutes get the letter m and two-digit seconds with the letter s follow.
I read 7h12
